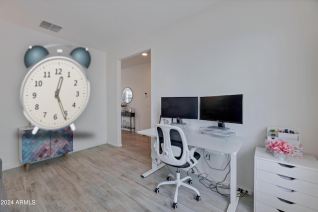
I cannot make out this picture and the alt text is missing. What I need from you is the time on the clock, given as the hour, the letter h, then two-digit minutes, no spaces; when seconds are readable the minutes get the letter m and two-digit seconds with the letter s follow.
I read 12h26
